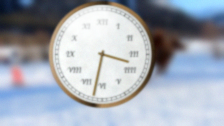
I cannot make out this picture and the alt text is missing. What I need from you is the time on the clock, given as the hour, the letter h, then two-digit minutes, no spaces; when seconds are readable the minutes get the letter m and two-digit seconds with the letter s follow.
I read 3h32
